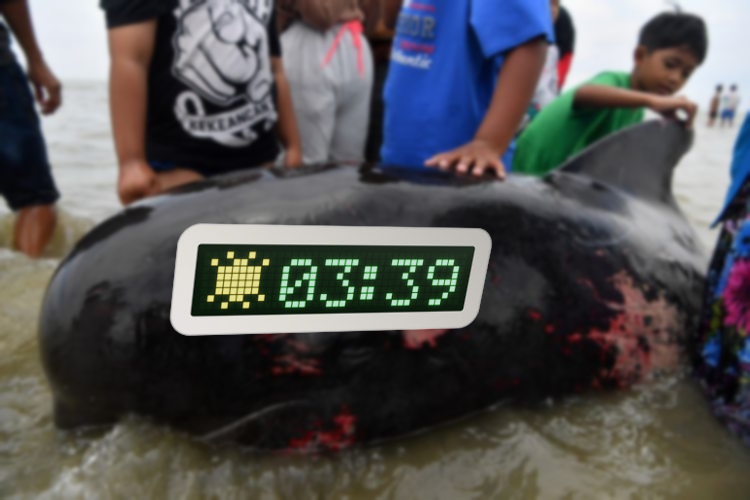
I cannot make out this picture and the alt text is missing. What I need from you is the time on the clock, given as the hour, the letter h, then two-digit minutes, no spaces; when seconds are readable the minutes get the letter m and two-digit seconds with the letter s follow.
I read 3h39
